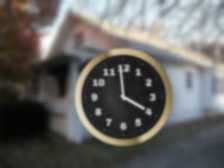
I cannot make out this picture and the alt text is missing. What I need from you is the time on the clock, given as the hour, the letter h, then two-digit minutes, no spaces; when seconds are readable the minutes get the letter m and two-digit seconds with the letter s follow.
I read 3h59
